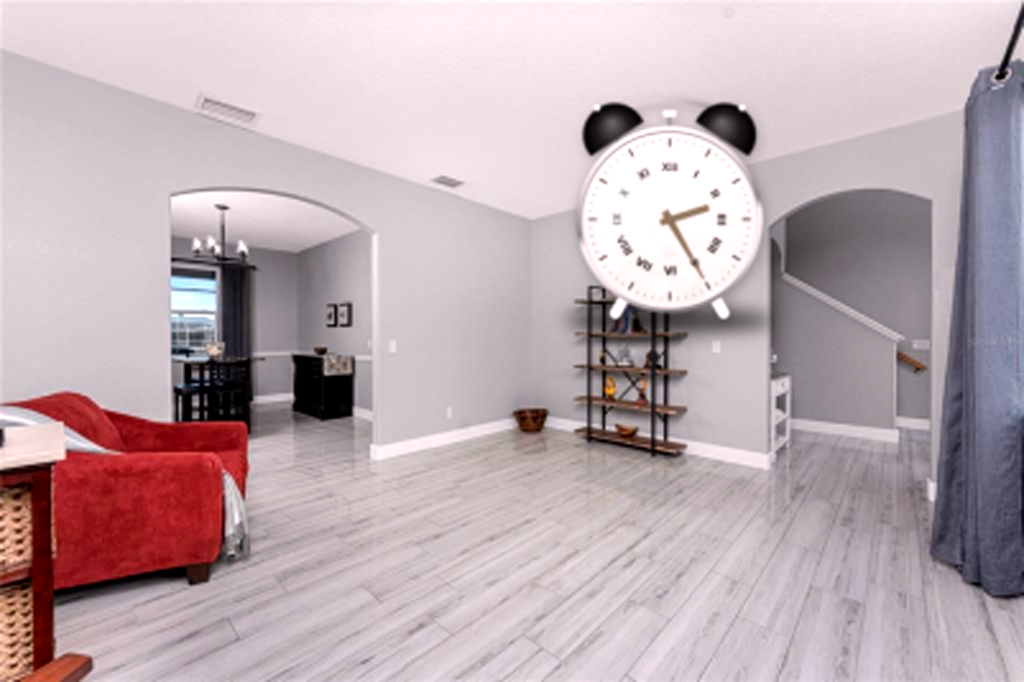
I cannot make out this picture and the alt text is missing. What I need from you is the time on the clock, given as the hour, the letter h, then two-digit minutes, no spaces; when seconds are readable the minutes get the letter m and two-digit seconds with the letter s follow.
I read 2h25
